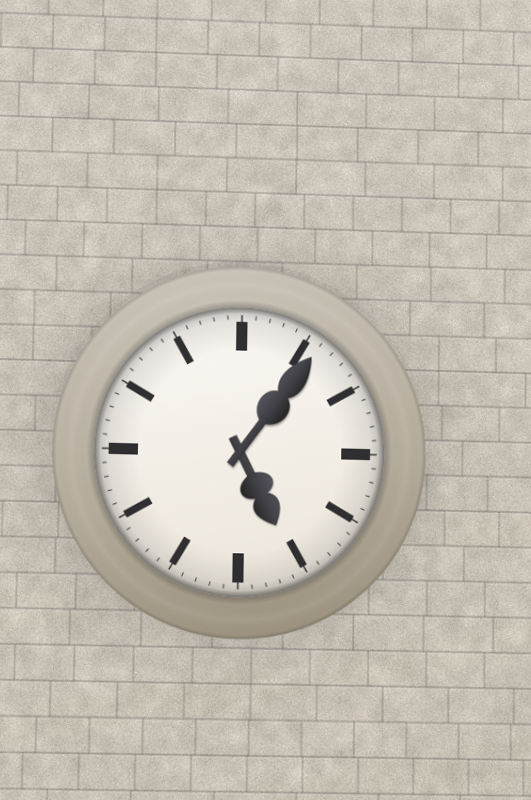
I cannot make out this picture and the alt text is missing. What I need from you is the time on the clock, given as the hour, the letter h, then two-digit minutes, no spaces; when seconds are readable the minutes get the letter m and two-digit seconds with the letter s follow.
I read 5h06
